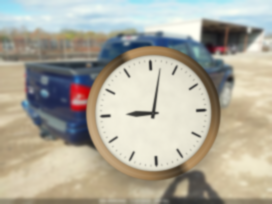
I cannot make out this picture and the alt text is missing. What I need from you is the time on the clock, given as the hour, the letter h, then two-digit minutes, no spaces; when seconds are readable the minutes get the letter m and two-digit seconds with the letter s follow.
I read 9h02
